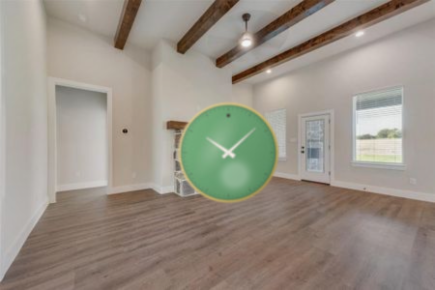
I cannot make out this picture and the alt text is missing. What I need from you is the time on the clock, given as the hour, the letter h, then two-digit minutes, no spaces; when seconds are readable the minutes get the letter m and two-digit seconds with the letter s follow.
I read 10h08
